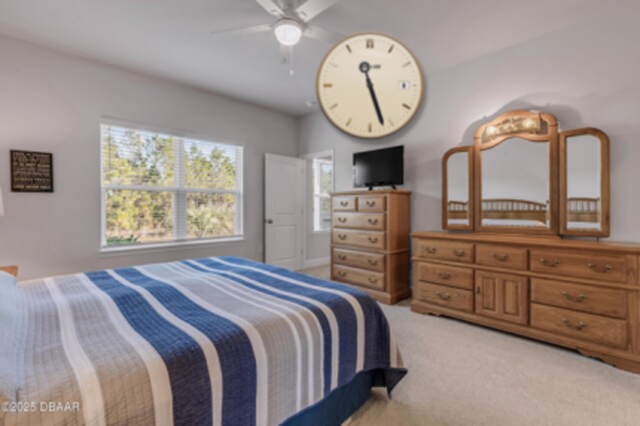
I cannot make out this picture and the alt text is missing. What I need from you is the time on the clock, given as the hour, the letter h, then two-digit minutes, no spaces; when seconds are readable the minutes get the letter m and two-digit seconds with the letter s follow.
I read 11h27
